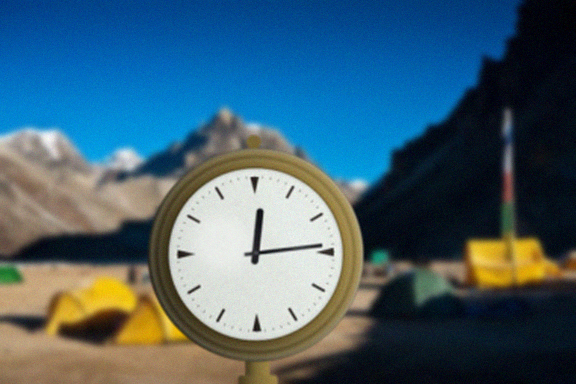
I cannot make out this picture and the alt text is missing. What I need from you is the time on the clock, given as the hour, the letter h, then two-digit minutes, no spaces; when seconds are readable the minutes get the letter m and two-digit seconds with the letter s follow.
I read 12h14
